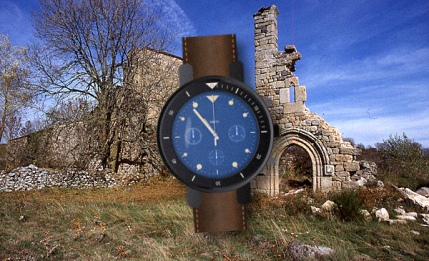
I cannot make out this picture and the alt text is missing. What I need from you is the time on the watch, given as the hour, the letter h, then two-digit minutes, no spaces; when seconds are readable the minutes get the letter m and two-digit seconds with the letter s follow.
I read 10h54
